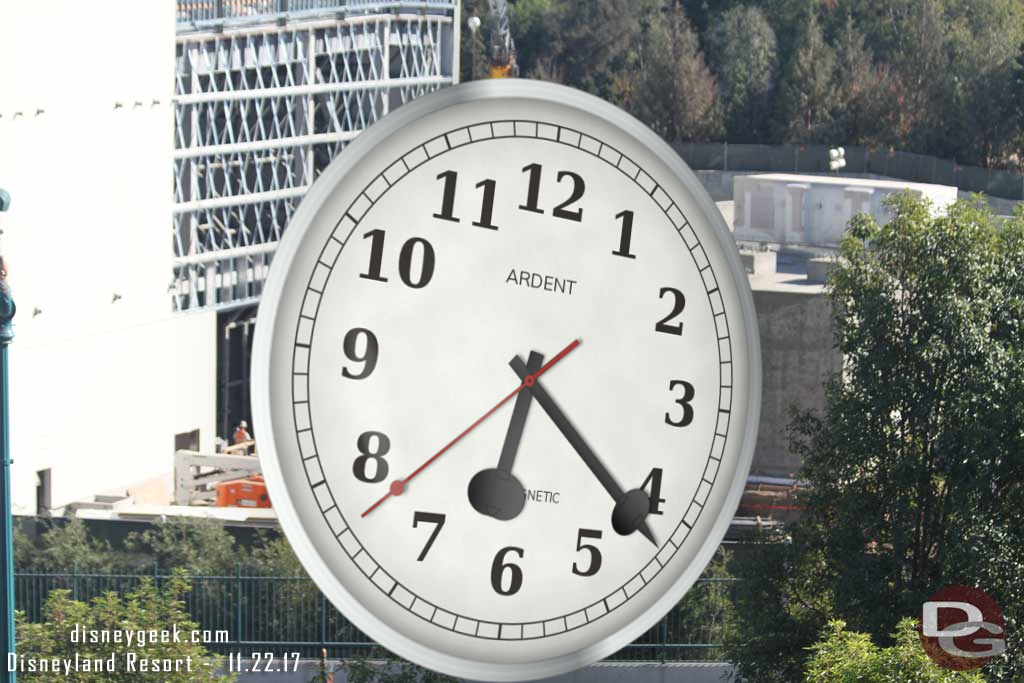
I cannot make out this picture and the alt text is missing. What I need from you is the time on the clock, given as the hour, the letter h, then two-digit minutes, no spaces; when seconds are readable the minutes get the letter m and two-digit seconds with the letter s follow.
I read 6h21m38s
